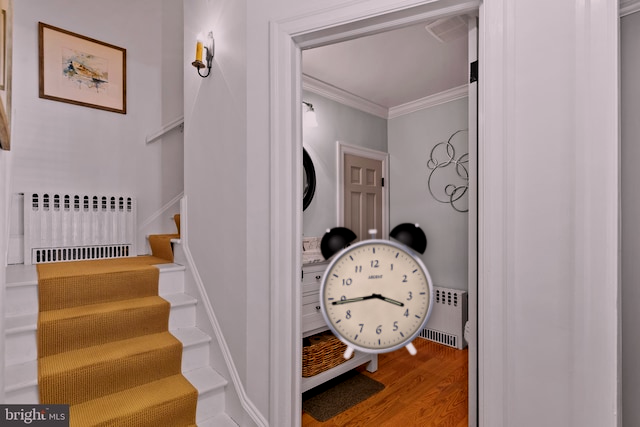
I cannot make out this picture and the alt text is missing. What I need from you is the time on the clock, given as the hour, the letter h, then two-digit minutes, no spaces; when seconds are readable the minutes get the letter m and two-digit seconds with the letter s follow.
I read 3h44
